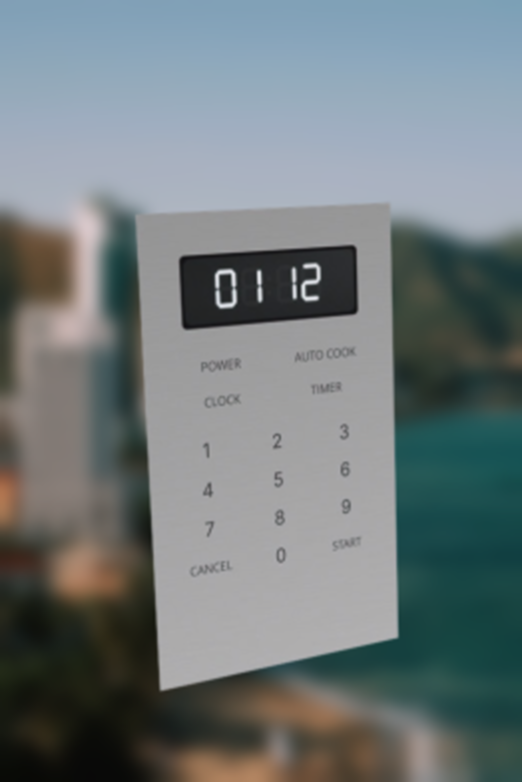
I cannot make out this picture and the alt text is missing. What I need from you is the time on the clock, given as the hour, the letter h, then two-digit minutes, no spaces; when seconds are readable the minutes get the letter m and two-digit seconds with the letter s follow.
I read 1h12
